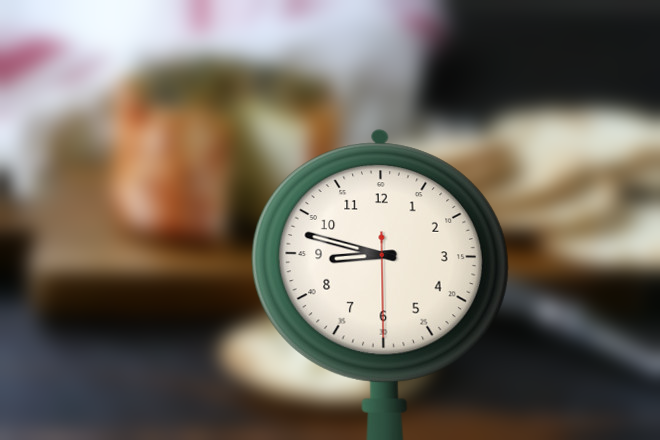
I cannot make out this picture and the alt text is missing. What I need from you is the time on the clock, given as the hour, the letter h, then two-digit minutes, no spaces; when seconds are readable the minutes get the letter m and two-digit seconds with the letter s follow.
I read 8h47m30s
